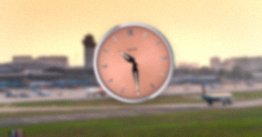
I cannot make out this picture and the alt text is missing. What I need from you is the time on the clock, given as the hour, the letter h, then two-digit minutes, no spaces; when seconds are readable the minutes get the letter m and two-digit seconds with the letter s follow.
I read 10h30
